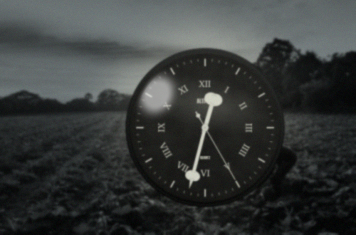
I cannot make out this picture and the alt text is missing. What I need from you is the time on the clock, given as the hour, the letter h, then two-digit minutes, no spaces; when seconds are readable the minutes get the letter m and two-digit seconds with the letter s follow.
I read 12h32m25s
